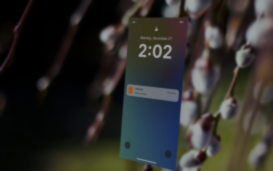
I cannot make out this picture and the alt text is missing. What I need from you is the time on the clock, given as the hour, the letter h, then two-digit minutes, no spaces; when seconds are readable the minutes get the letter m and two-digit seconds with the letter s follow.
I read 2h02
